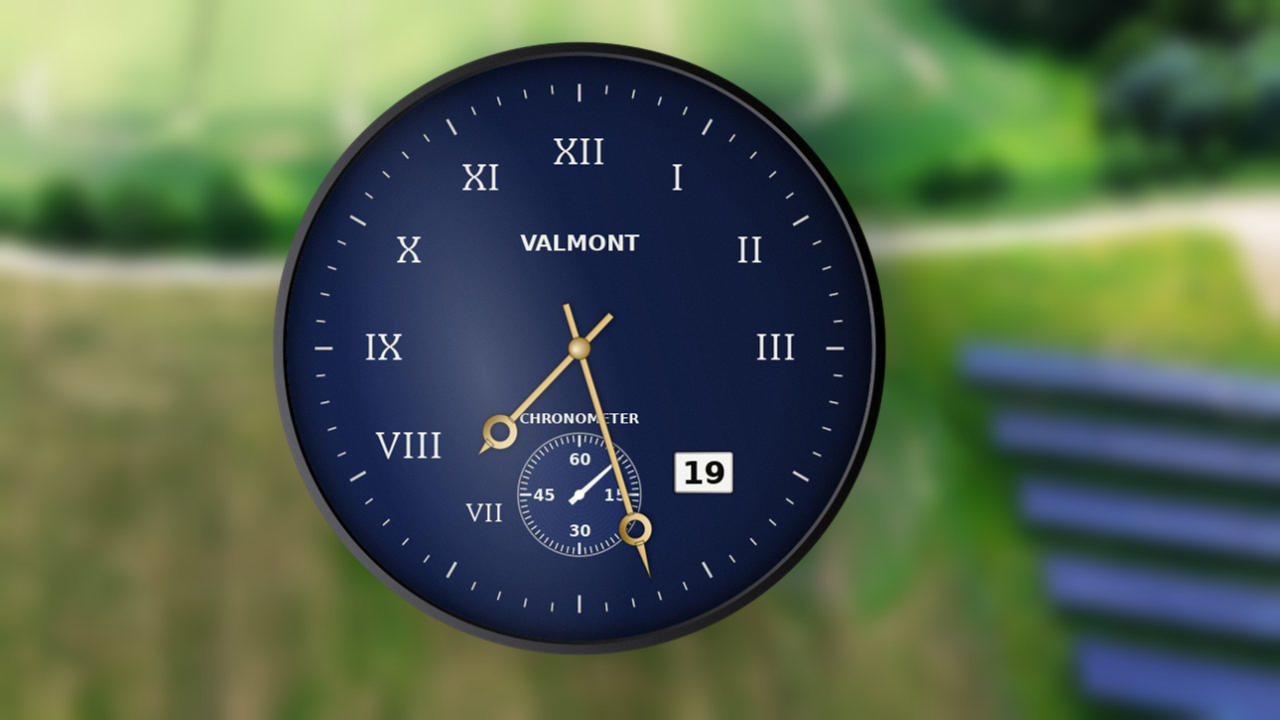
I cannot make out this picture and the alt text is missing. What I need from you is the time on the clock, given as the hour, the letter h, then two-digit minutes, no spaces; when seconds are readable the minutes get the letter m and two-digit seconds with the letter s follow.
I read 7h27m08s
